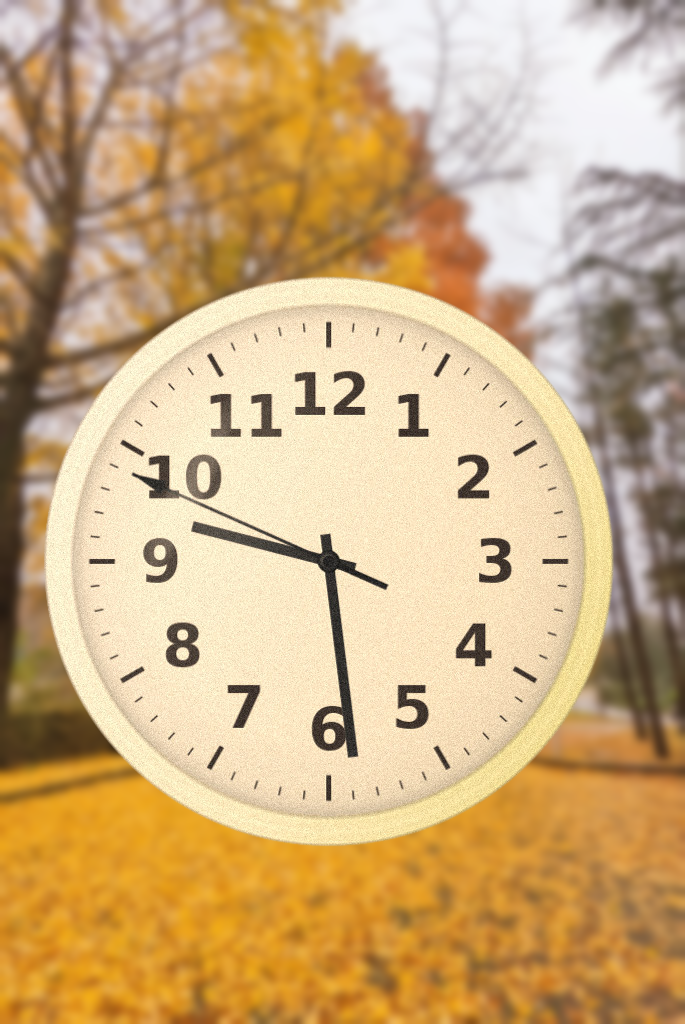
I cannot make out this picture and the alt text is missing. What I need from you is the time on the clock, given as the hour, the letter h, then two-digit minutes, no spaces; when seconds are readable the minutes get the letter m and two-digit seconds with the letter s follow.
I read 9h28m49s
